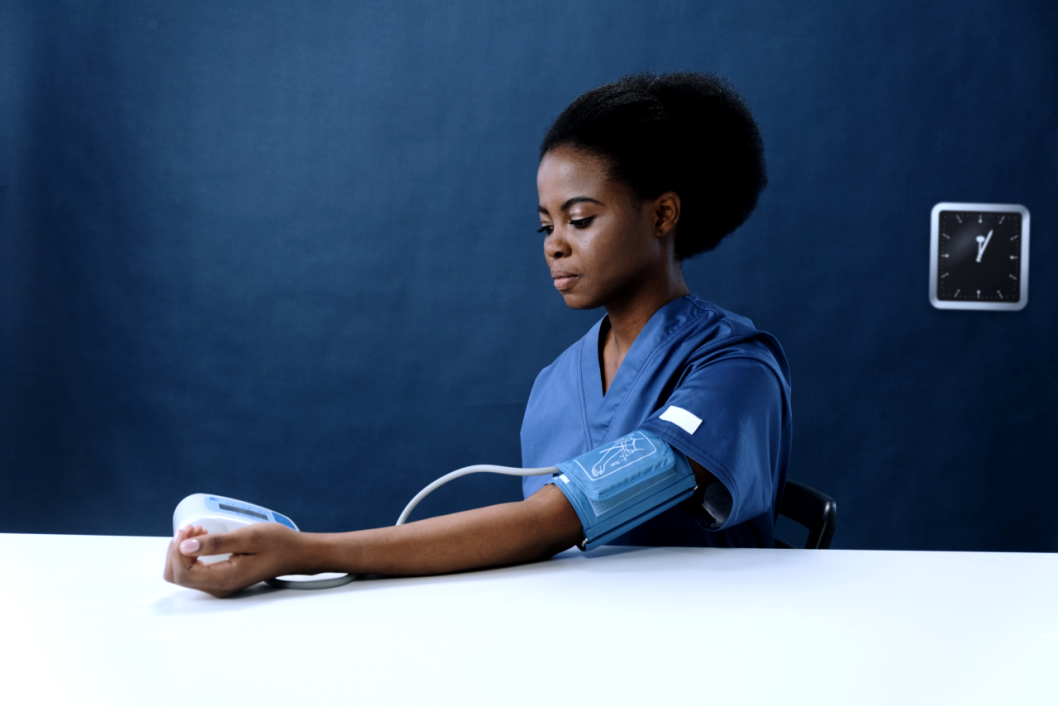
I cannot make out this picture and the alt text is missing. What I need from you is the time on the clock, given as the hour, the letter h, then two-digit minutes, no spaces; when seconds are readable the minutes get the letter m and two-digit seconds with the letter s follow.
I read 12h04
